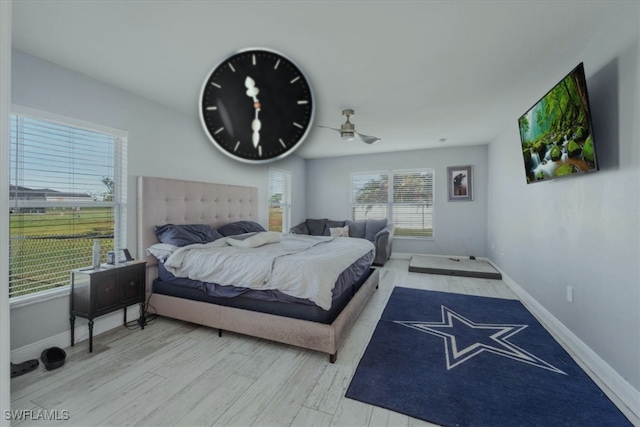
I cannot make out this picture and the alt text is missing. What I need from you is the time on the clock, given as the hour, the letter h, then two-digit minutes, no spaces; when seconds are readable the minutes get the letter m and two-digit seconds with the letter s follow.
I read 11h31
